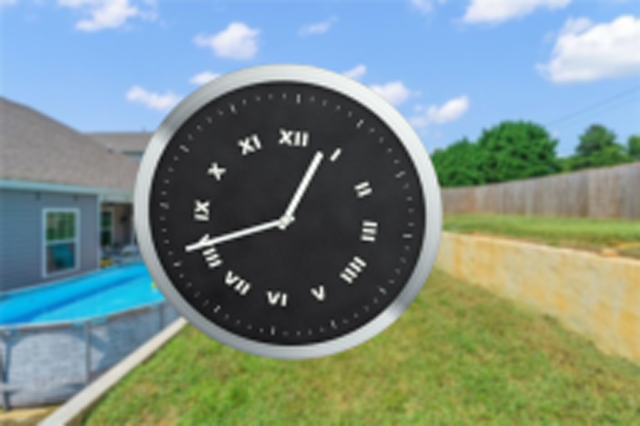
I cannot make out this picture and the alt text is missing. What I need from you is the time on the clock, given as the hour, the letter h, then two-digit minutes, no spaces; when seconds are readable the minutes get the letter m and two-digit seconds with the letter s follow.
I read 12h41
